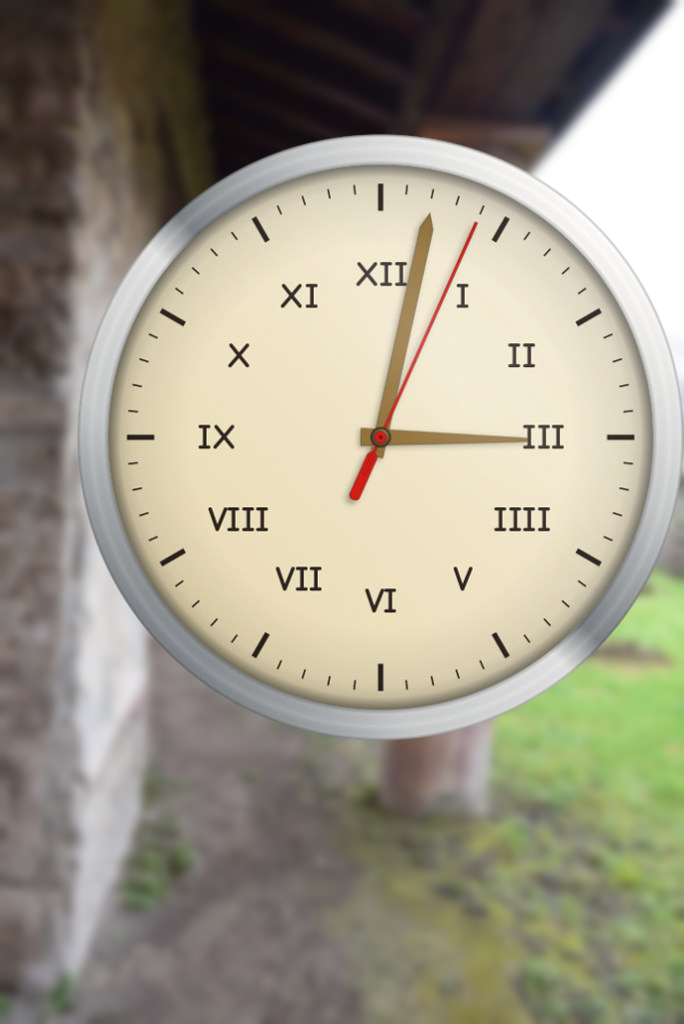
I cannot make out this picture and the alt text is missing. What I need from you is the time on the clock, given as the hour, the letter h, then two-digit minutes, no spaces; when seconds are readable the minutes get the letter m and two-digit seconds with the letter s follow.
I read 3h02m04s
